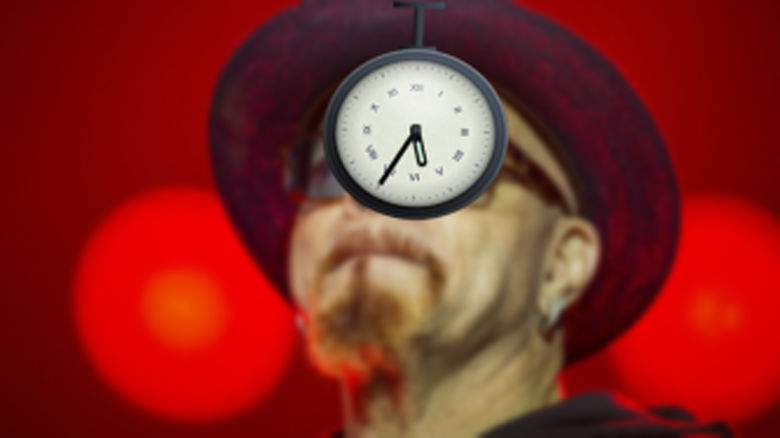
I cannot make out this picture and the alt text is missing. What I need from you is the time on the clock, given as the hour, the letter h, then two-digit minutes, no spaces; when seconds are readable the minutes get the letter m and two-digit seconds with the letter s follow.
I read 5h35
